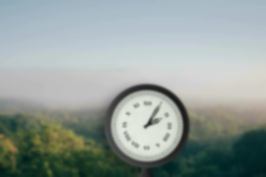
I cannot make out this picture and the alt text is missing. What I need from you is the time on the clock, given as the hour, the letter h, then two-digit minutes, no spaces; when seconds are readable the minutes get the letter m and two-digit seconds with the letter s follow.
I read 2h05
